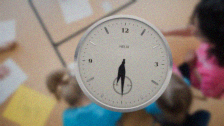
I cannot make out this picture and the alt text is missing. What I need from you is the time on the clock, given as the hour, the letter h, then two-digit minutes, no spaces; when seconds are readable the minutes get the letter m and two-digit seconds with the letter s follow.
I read 6h30
